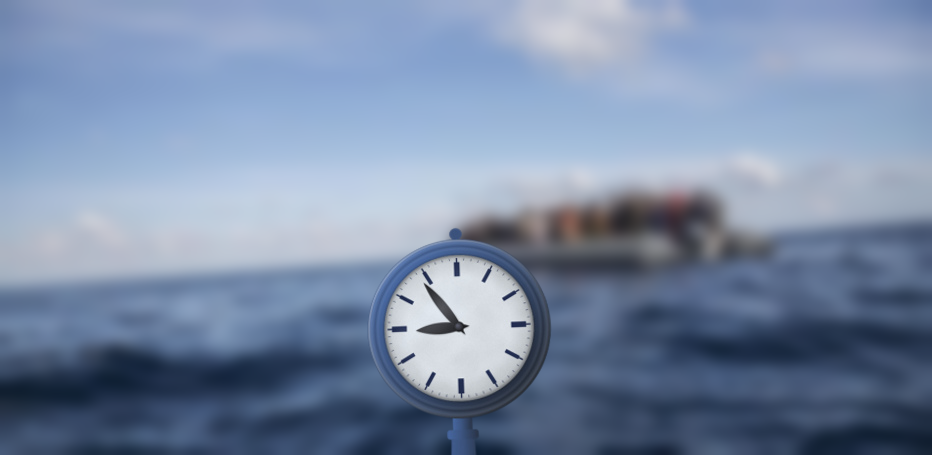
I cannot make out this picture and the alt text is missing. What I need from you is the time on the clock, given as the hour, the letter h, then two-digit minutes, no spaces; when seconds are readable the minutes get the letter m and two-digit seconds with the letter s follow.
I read 8h54
